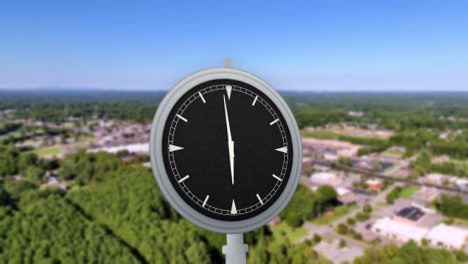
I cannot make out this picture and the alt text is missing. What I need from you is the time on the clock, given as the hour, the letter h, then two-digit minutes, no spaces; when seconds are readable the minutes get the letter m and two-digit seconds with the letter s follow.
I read 5h59
